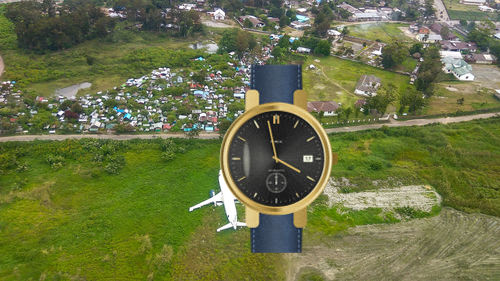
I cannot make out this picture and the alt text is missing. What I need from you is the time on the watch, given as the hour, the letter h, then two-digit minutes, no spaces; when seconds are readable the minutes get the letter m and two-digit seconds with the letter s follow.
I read 3h58
